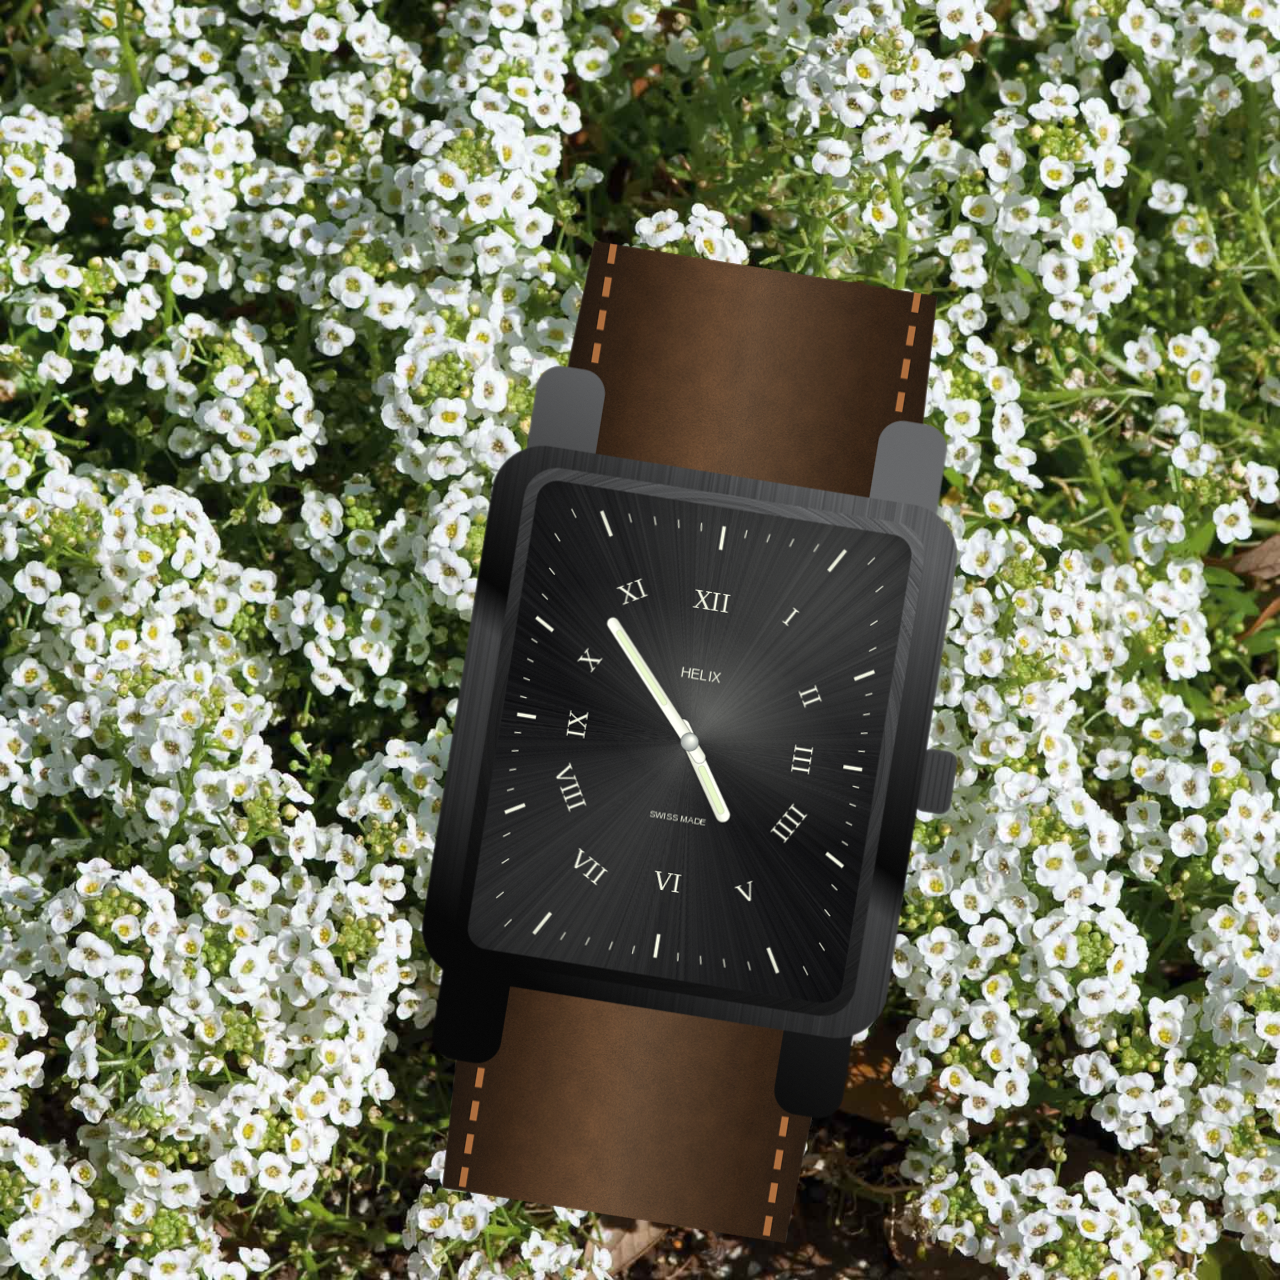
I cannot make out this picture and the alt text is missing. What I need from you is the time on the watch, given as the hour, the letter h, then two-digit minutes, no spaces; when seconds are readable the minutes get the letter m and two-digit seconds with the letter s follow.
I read 4h53
